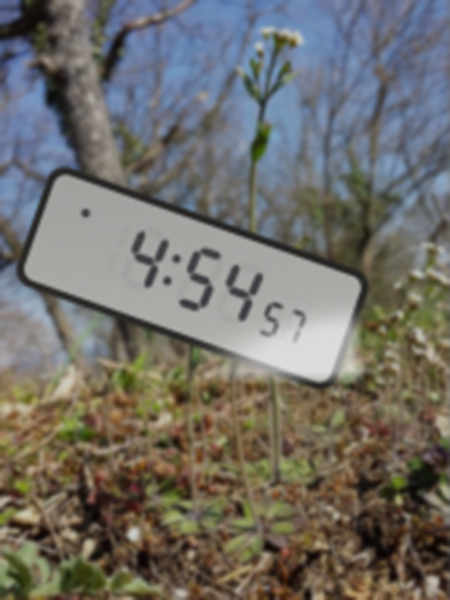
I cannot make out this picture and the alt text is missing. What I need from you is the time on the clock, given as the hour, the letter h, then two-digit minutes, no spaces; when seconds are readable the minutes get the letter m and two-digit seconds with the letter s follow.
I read 4h54m57s
